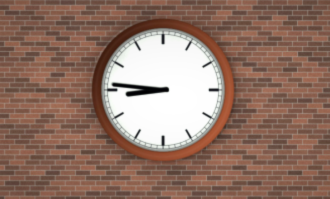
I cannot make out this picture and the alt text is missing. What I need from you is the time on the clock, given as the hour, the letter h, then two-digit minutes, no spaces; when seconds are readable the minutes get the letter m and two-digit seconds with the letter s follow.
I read 8h46
